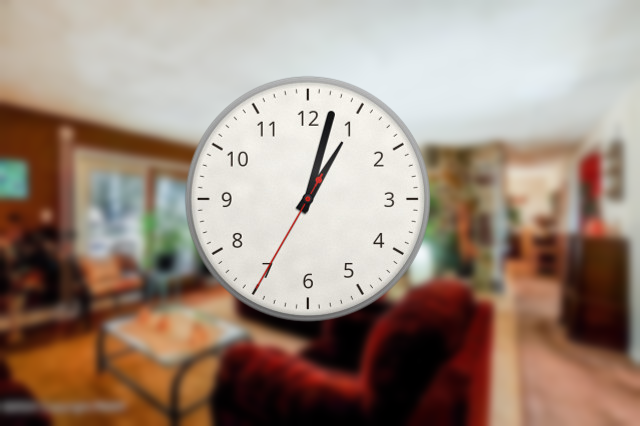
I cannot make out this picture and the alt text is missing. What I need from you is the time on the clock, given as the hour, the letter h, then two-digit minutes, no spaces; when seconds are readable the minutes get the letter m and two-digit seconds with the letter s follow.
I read 1h02m35s
